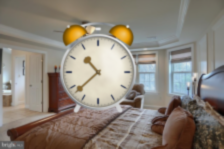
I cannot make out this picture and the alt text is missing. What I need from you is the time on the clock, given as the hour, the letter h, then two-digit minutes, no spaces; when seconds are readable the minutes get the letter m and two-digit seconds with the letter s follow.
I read 10h38
